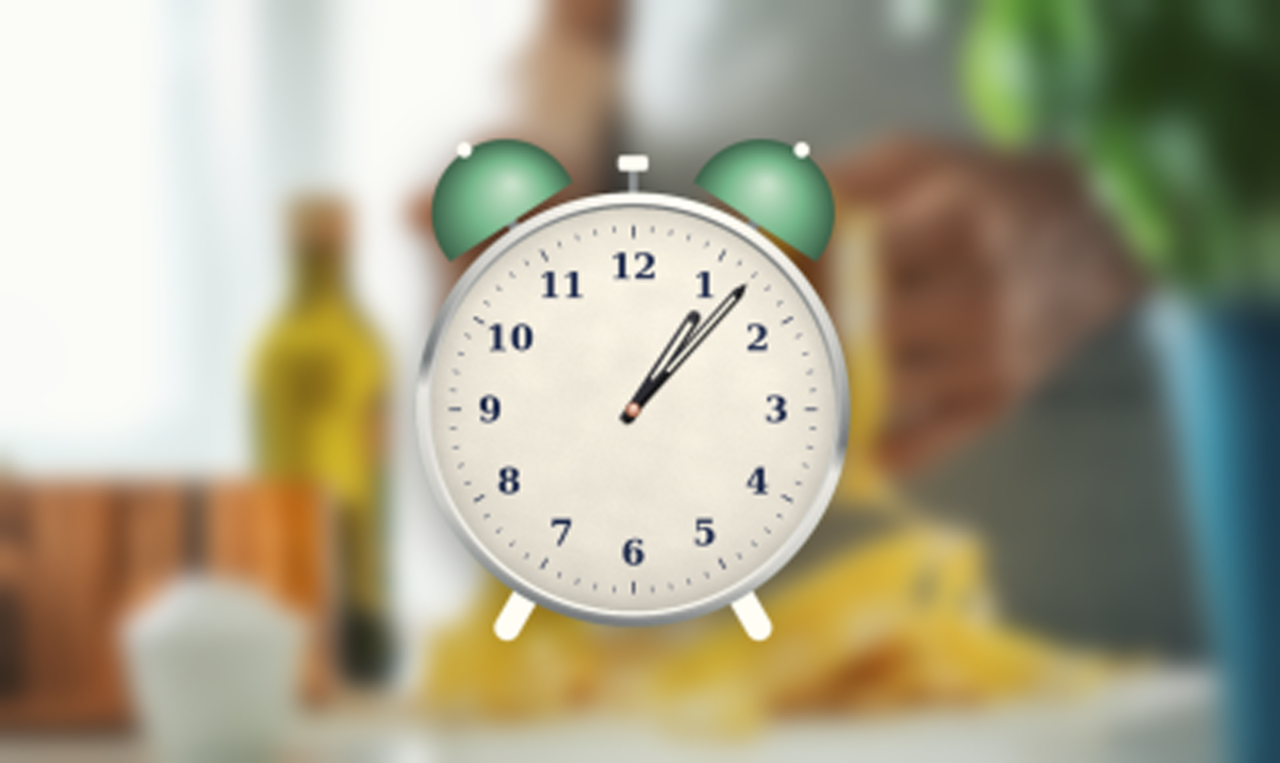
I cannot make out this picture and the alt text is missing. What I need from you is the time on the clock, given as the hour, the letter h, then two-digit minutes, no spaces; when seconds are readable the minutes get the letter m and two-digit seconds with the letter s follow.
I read 1h07
